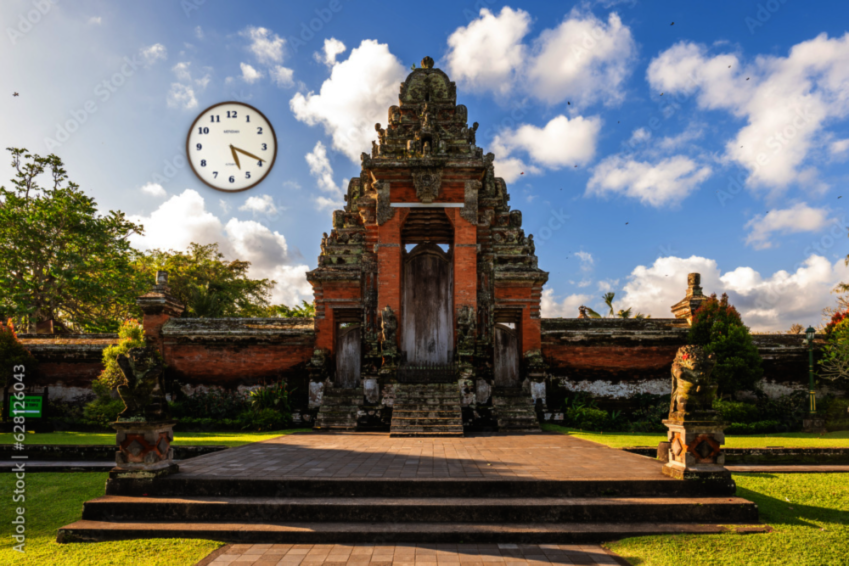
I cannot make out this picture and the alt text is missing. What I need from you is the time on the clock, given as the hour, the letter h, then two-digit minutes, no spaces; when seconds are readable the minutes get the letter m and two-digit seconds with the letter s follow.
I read 5h19
